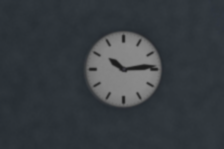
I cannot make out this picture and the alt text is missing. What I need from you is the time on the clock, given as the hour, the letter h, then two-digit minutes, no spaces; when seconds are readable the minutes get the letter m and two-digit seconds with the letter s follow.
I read 10h14
